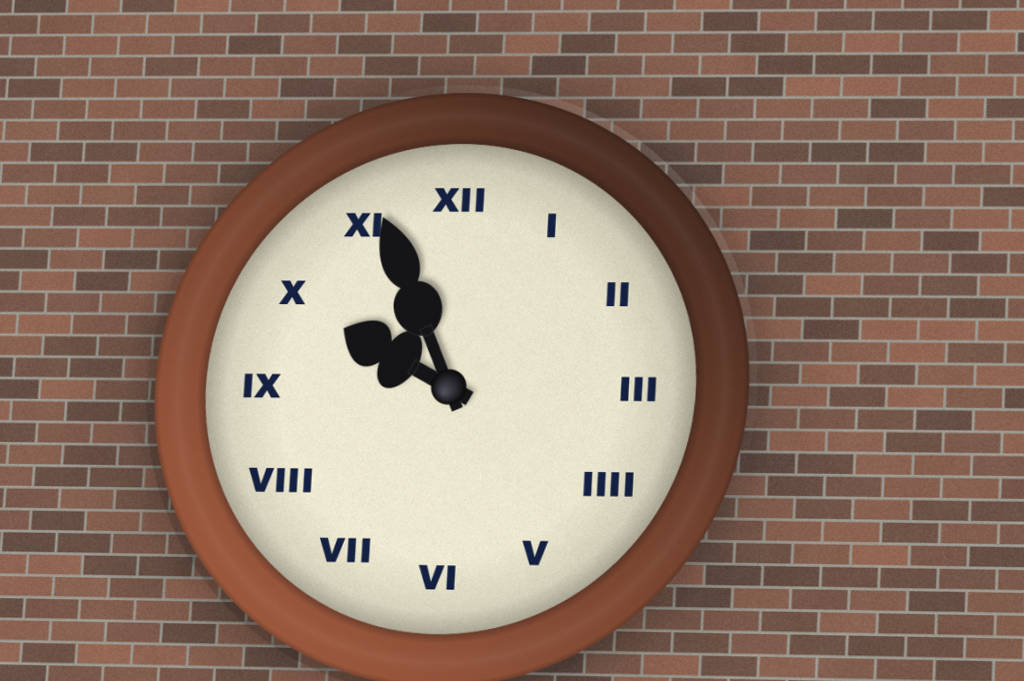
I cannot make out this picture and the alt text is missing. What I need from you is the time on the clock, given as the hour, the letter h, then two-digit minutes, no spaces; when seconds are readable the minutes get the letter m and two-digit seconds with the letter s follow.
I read 9h56
